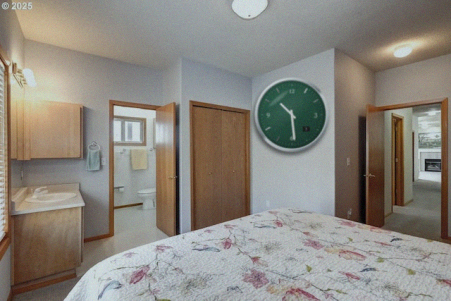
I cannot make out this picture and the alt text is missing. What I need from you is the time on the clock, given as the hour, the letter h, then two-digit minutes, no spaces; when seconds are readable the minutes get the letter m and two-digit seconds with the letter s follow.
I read 10h29
